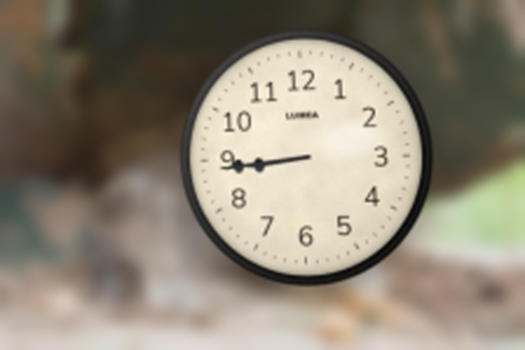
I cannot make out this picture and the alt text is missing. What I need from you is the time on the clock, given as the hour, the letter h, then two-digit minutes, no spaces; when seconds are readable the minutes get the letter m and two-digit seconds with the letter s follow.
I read 8h44
